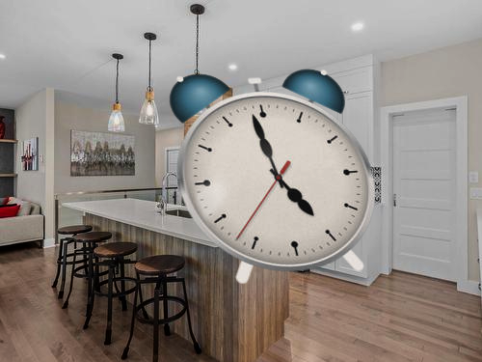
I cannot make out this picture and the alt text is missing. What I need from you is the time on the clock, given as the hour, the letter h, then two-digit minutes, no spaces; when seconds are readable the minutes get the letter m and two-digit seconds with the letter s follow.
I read 4h58m37s
